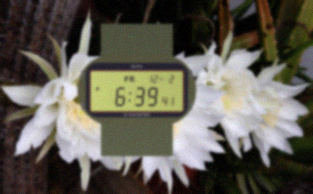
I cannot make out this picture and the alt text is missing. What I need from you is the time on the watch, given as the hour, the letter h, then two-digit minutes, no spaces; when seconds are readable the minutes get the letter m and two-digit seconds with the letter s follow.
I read 6h39
